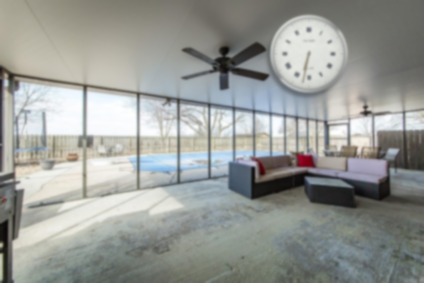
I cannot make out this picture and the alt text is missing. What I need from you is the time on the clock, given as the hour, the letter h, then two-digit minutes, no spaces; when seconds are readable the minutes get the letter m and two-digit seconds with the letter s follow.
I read 6h32
